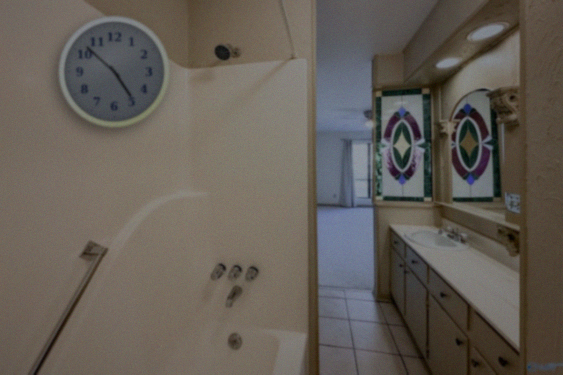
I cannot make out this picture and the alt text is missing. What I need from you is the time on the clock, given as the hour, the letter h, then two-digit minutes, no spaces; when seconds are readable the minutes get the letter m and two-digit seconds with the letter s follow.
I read 4h52
